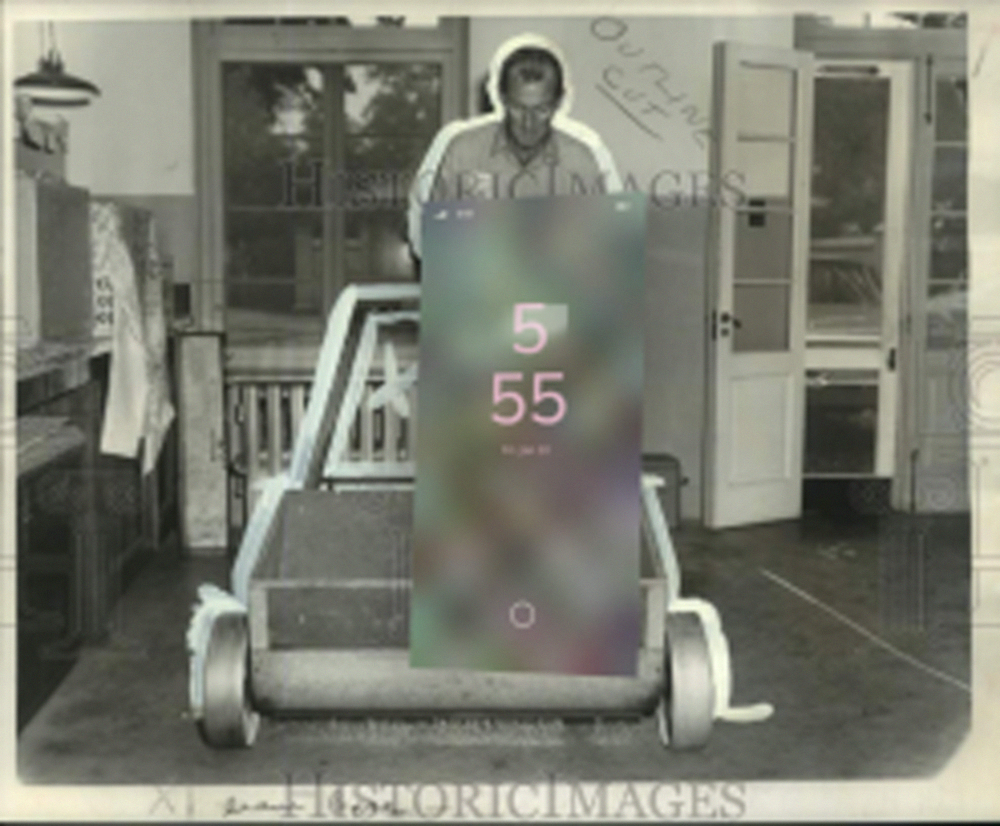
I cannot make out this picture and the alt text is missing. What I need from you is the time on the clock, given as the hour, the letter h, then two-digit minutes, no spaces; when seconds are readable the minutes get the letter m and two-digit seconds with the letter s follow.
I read 5h55
